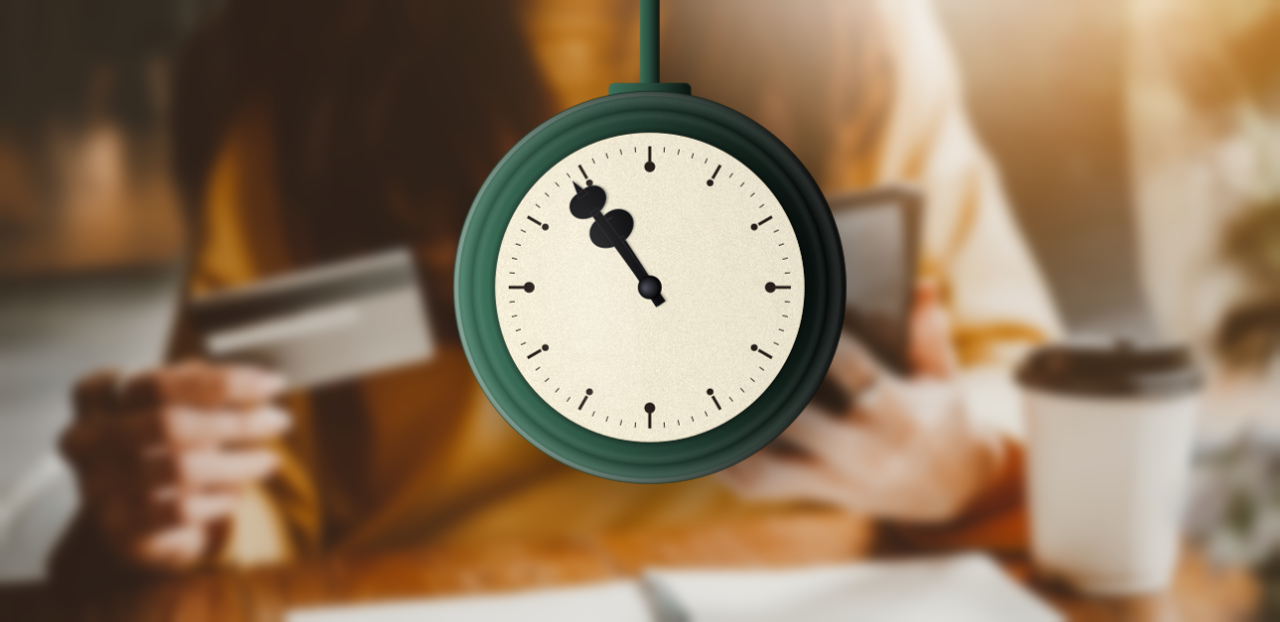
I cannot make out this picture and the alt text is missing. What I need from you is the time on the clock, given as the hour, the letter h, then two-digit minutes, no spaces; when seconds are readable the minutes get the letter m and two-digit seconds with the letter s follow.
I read 10h54
